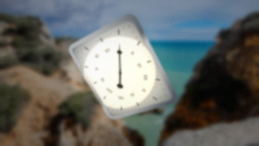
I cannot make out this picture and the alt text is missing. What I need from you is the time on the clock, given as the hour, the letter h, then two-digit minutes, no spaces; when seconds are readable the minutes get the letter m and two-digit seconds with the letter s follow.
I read 7h05
